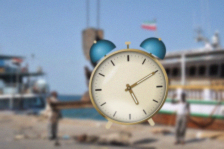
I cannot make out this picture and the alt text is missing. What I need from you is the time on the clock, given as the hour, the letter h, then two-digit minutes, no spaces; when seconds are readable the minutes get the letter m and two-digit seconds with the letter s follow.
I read 5h10
